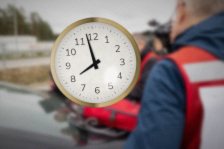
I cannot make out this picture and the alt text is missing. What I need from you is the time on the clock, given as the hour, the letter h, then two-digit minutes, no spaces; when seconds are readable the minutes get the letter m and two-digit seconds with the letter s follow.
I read 7h58
